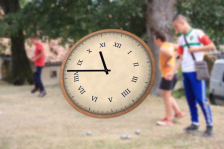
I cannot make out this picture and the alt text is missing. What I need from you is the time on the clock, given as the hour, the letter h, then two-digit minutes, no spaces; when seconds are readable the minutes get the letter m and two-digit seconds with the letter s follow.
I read 10h42
